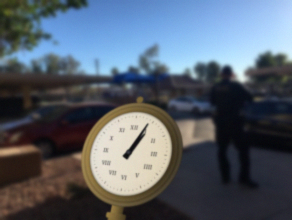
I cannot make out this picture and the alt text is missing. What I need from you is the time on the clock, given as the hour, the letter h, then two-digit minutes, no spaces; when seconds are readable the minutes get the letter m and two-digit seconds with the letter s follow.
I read 1h04
